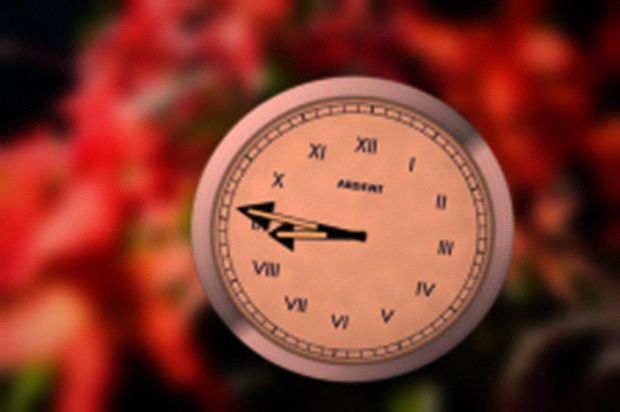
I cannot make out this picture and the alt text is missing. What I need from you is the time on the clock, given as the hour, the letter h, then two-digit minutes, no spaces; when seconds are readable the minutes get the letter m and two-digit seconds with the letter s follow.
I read 8h46
